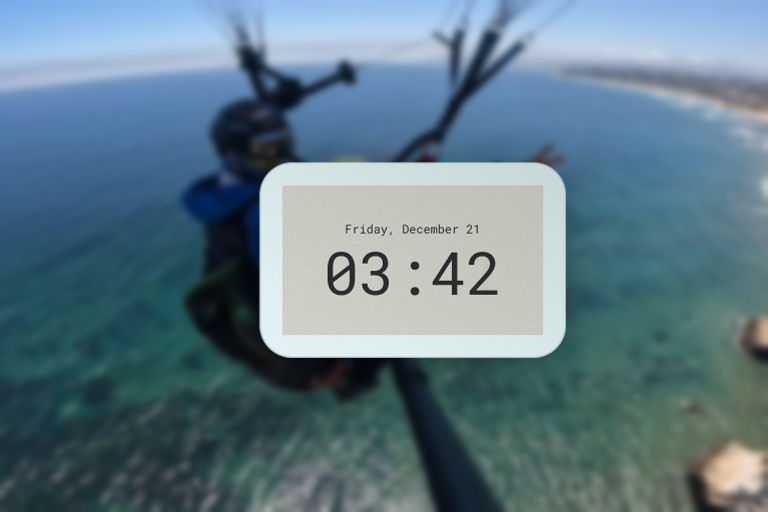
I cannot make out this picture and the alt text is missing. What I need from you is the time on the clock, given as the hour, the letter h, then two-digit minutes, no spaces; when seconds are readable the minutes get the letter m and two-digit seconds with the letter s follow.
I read 3h42
